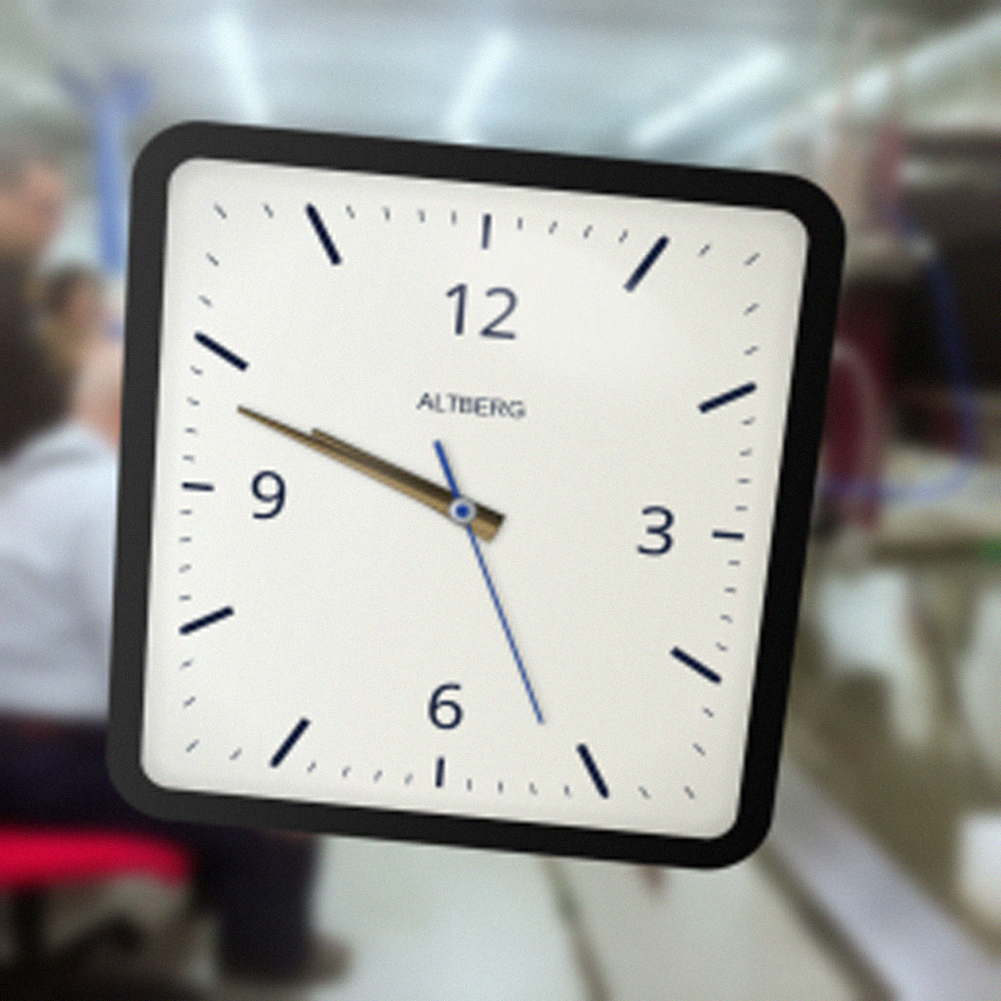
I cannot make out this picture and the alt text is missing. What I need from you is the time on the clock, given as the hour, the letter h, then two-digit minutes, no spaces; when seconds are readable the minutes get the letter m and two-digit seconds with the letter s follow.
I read 9h48m26s
